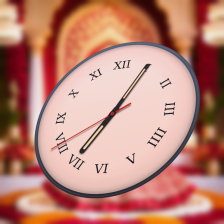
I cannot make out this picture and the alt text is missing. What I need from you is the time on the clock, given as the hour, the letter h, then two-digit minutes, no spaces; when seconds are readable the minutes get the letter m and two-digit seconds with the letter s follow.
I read 7h04m40s
